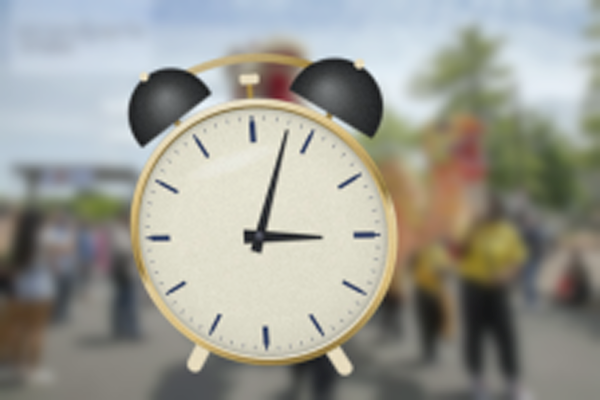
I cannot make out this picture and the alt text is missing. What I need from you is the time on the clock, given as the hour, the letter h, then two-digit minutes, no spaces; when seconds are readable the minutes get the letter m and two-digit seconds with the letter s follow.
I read 3h03
